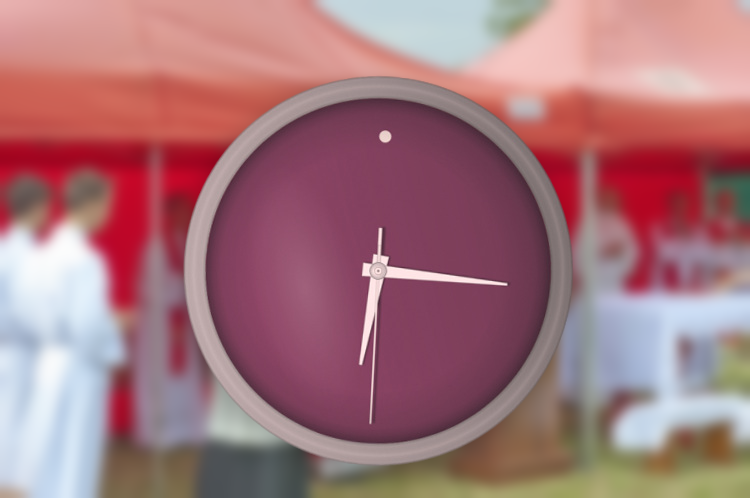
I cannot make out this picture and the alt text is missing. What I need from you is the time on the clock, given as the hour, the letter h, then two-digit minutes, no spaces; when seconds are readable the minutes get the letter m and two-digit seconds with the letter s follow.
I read 6h15m30s
